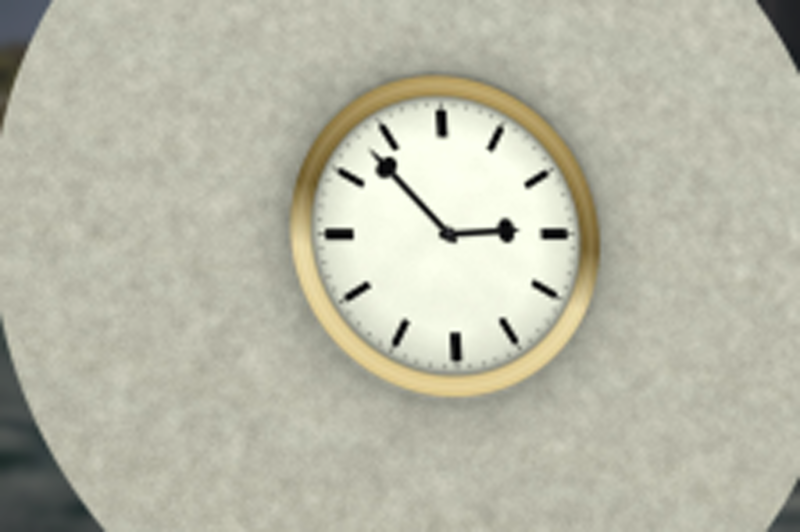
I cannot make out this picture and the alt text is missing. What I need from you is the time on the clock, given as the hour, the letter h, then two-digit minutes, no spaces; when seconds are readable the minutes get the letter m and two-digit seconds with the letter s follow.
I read 2h53
